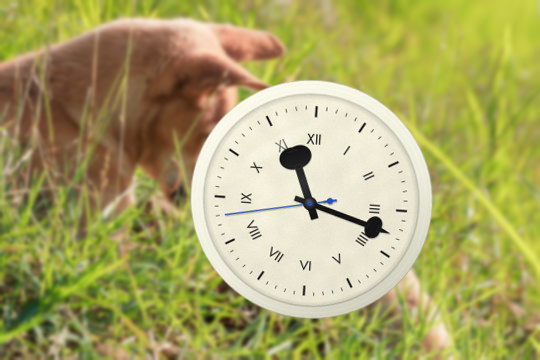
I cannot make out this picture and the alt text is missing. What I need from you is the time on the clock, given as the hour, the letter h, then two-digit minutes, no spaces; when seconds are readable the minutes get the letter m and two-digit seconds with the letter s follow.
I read 11h17m43s
